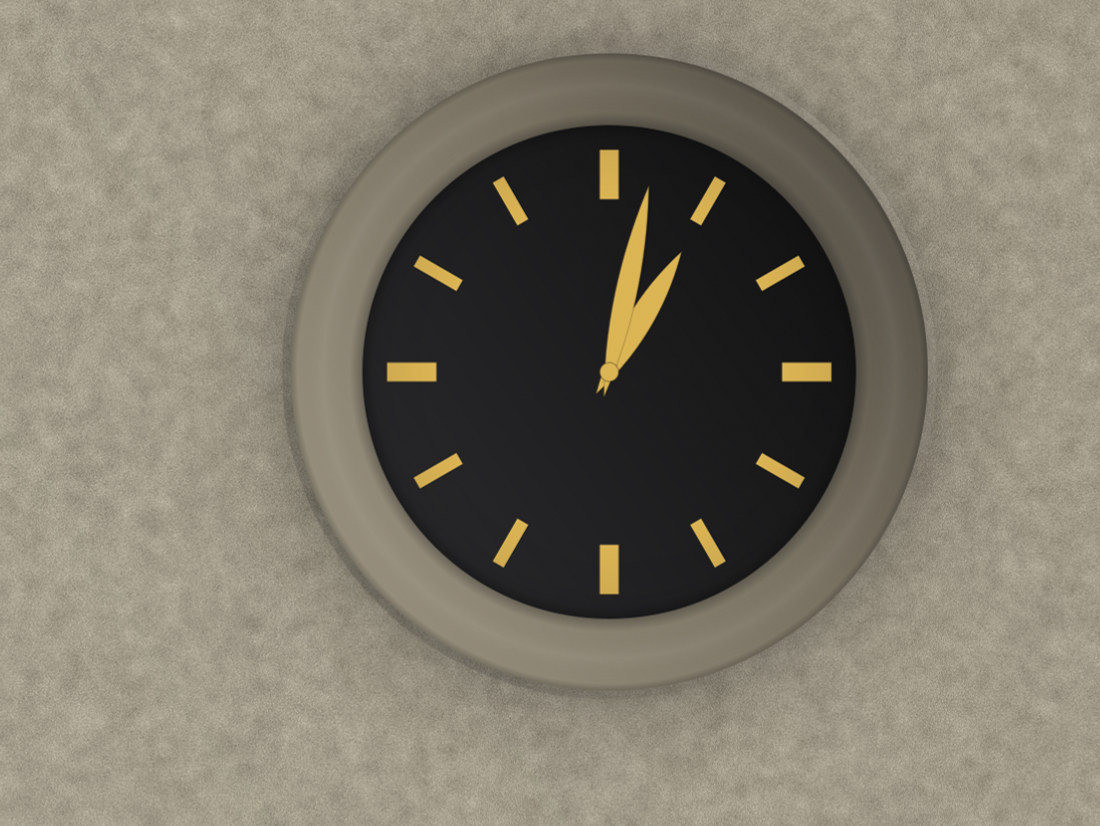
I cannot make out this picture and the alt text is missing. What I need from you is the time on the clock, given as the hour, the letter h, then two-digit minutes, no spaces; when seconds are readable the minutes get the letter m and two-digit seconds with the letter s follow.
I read 1h02
